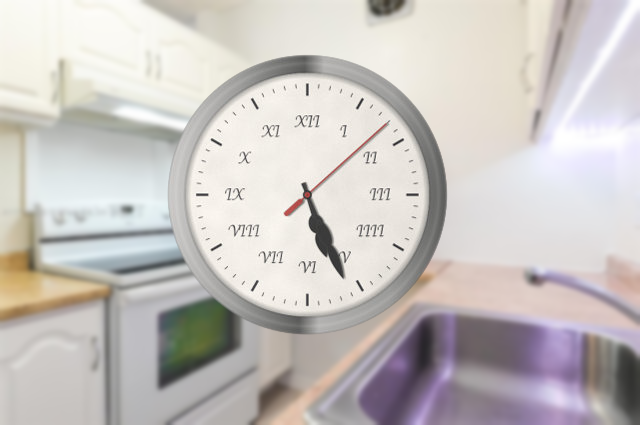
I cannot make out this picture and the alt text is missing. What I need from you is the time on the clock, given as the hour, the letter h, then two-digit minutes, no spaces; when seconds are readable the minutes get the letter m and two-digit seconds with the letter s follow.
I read 5h26m08s
